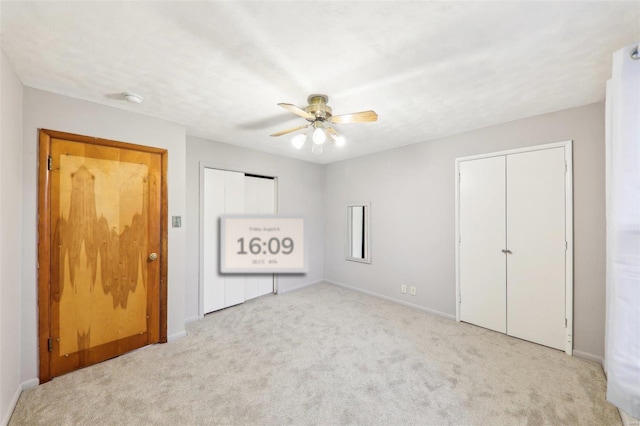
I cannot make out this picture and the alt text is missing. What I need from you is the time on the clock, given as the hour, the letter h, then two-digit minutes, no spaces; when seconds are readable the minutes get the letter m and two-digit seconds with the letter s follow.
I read 16h09
